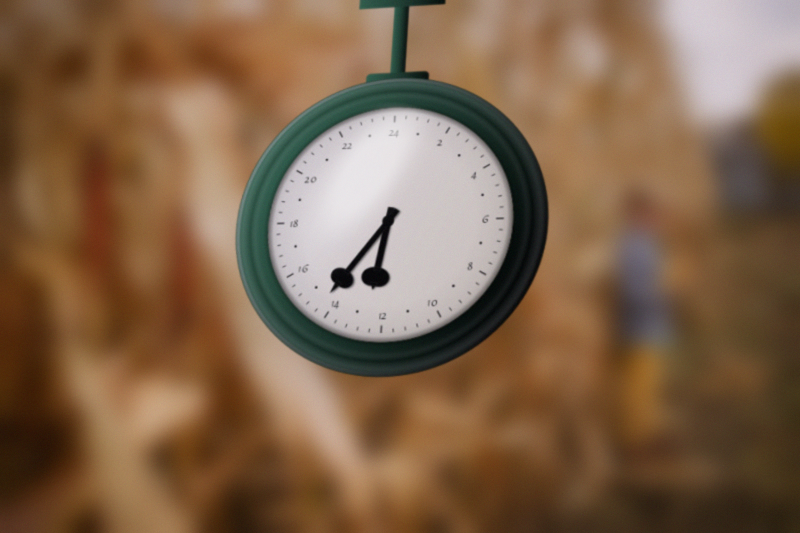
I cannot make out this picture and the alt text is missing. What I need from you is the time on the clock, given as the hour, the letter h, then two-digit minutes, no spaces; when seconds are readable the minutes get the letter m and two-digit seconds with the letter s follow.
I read 12h36
